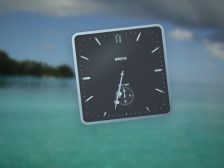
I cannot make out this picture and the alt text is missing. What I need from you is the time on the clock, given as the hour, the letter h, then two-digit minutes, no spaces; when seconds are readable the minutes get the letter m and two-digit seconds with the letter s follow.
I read 6h33
